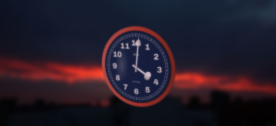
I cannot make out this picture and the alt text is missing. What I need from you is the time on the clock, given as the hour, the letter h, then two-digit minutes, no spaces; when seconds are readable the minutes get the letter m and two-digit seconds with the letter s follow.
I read 4h01
